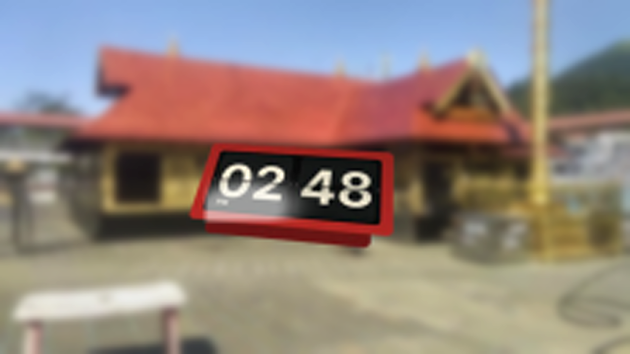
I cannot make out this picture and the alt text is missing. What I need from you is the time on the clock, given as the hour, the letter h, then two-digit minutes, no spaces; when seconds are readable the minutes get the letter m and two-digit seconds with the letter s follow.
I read 2h48
